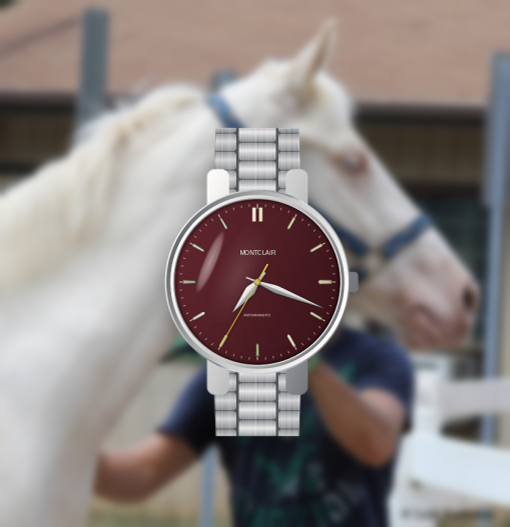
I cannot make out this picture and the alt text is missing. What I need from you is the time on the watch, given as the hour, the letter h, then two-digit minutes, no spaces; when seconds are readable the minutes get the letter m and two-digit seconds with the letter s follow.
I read 7h18m35s
